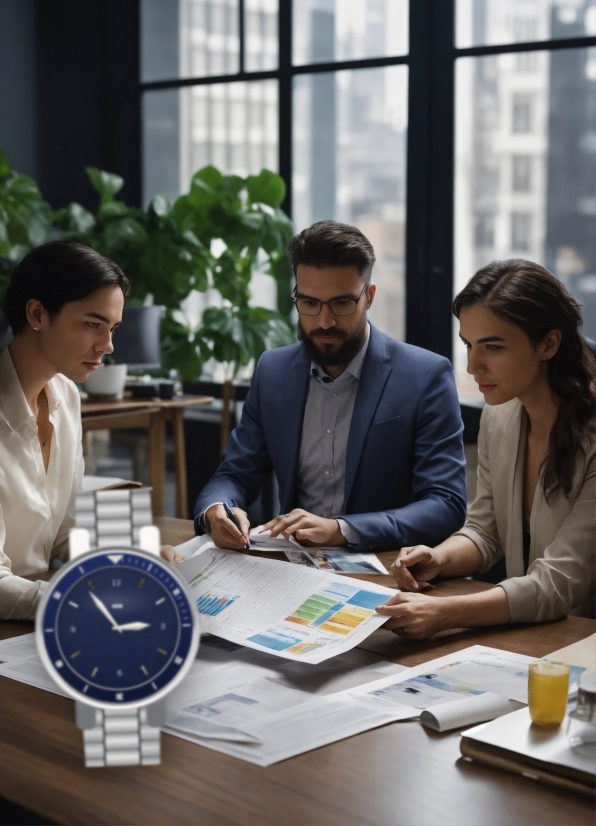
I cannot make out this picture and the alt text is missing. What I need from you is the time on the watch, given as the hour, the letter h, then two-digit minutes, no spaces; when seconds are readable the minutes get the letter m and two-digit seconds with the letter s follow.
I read 2h54
